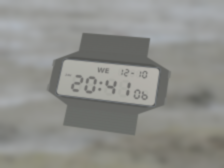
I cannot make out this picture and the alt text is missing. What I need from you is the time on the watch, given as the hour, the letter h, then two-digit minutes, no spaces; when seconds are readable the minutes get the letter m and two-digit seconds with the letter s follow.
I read 20h41m06s
